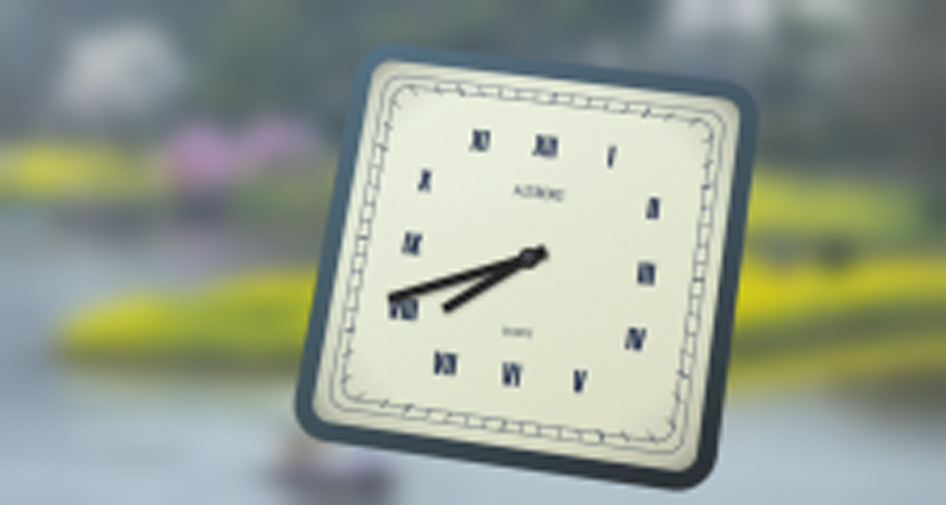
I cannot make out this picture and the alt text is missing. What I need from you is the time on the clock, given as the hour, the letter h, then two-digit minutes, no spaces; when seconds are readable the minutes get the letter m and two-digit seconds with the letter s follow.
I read 7h41
